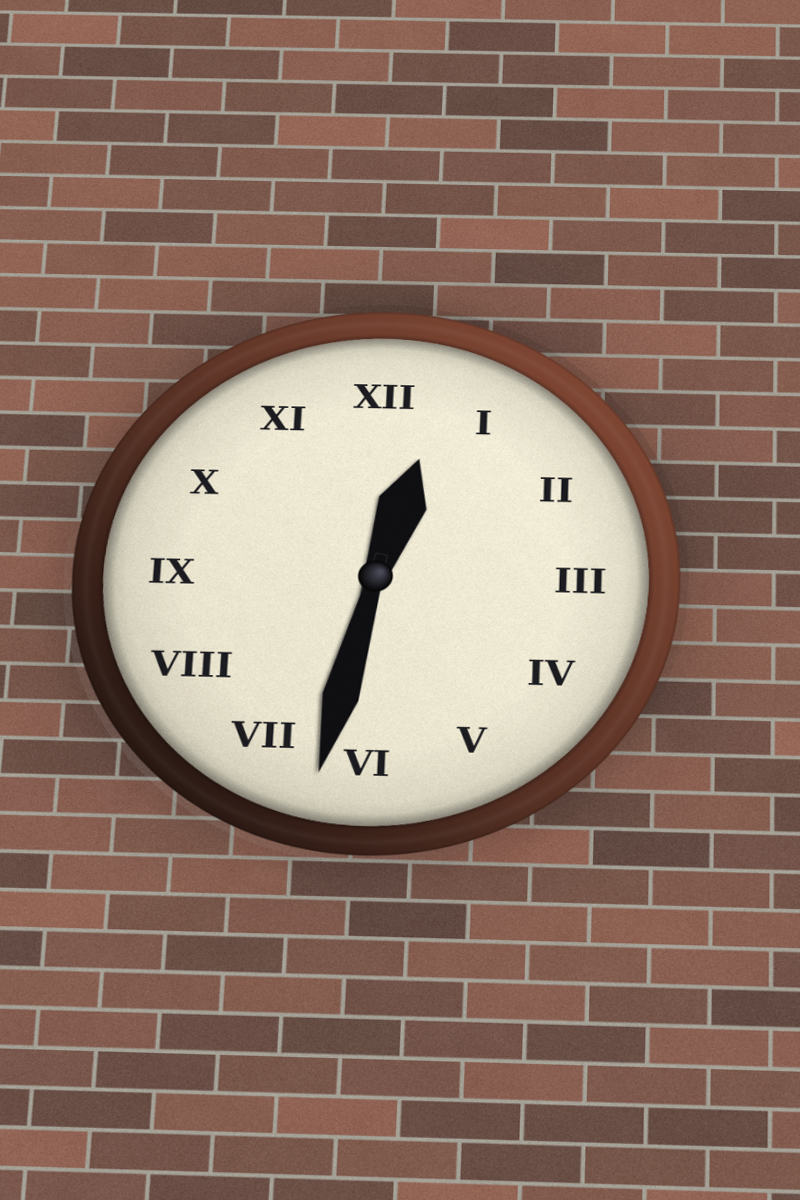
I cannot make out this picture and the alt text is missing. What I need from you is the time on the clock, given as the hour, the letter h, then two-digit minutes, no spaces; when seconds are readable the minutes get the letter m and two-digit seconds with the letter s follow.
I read 12h32
